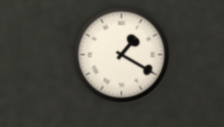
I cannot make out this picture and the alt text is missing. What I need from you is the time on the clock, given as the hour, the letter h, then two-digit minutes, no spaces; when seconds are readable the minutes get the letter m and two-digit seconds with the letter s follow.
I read 1h20
